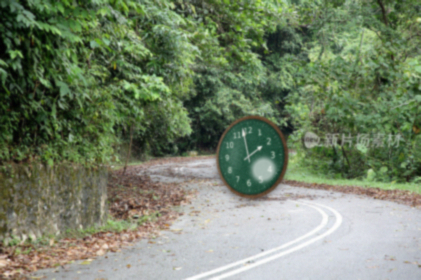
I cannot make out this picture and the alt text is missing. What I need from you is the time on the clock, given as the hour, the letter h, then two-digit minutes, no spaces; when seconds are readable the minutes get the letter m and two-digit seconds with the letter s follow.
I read 1h58
